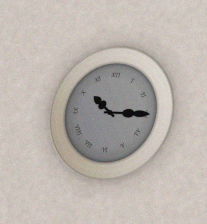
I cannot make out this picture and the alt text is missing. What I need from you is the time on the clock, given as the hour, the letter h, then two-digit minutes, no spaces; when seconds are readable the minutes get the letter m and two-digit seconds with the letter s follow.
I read 10h15
